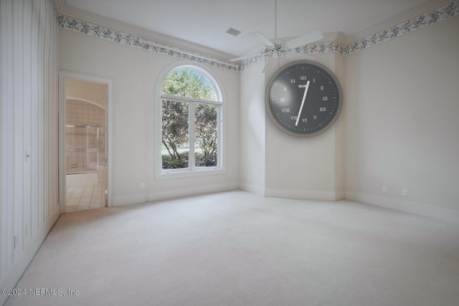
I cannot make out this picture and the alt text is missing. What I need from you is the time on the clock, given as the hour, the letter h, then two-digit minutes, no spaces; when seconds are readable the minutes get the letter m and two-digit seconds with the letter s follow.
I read 12h33
